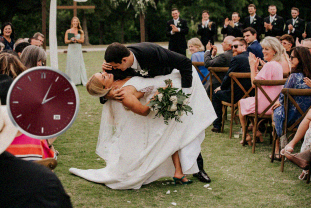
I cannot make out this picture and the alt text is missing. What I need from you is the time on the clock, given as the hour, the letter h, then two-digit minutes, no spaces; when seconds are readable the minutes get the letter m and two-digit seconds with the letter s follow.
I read 2h04
